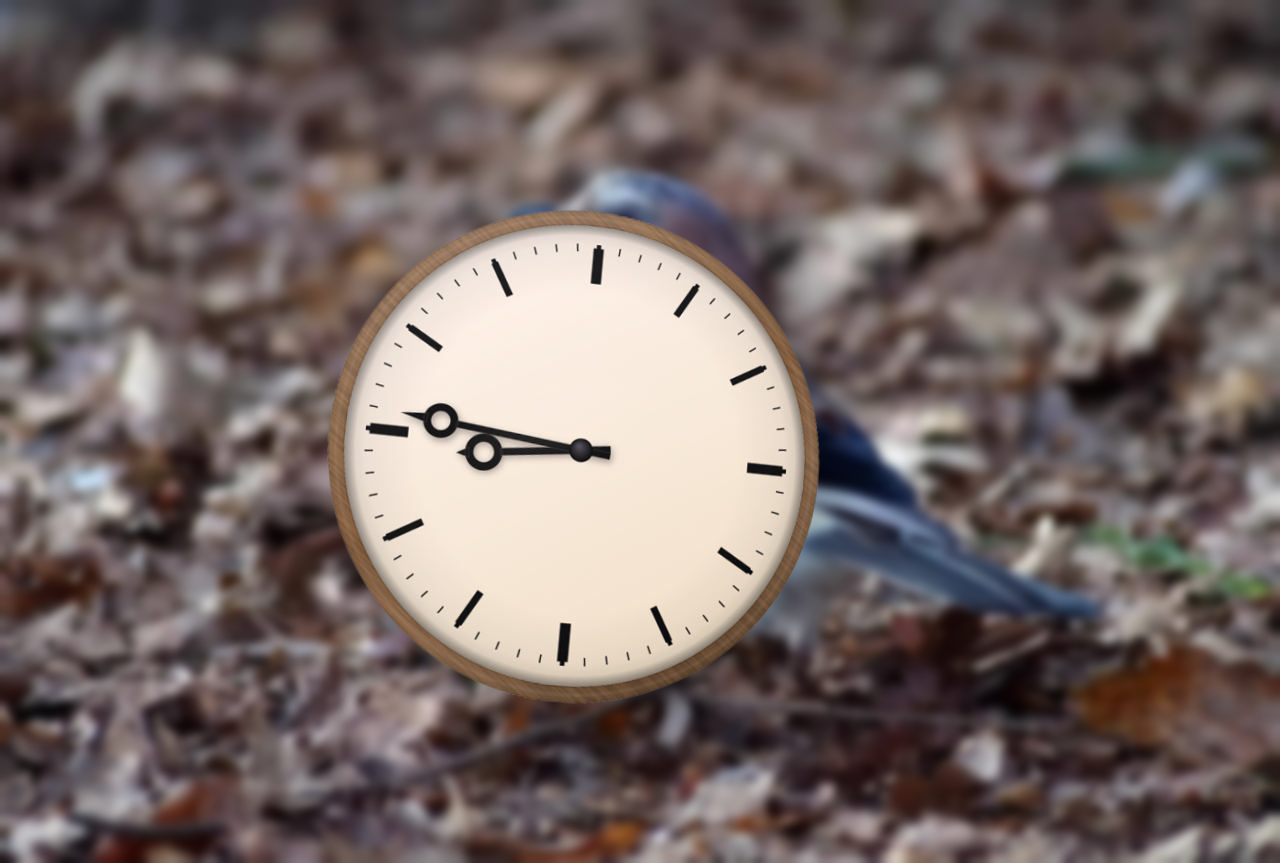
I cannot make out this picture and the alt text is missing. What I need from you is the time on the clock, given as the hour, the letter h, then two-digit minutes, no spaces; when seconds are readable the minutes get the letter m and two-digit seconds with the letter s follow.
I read 8h46
